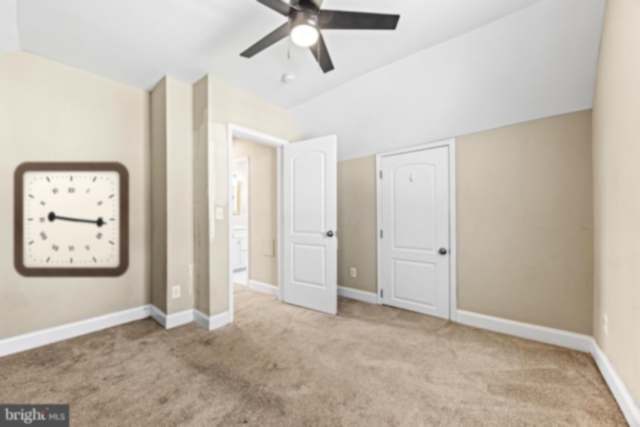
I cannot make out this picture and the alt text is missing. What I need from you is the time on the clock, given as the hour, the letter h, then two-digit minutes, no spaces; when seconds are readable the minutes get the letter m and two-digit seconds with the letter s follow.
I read 9h16
